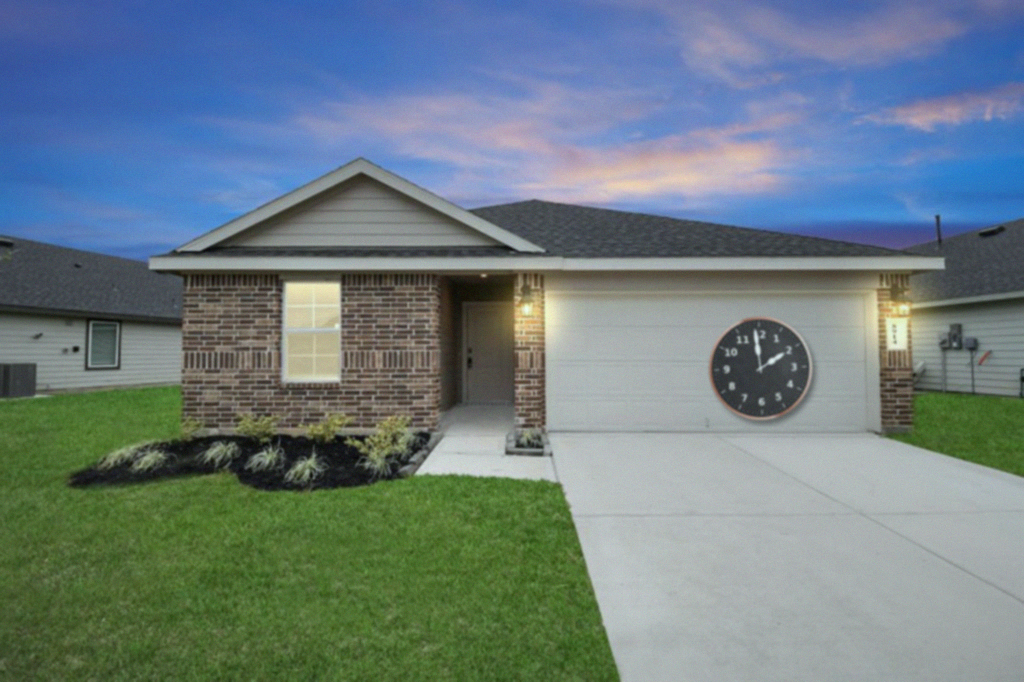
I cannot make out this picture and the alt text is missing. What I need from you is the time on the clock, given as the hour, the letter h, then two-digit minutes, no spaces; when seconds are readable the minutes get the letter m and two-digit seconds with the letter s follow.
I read 1h59
